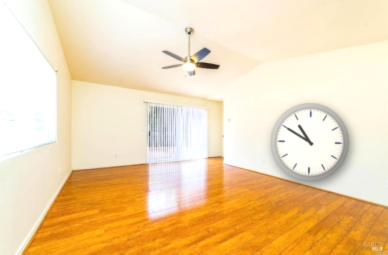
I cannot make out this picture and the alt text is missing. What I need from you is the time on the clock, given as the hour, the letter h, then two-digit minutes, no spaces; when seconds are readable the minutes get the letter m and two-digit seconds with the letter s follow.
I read 10h50
